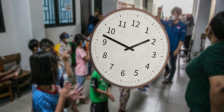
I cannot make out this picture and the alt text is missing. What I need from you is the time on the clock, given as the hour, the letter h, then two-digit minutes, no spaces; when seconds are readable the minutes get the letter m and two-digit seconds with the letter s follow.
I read 1h47
